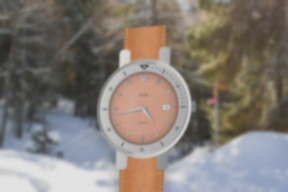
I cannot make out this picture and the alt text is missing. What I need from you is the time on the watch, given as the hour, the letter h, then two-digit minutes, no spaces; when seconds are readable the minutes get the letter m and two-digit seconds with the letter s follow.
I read 4h43
